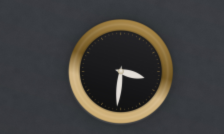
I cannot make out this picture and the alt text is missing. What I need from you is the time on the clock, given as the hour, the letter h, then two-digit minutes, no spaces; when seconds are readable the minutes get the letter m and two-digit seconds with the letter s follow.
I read 3h31
